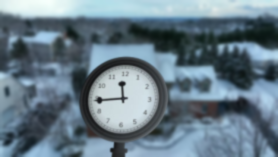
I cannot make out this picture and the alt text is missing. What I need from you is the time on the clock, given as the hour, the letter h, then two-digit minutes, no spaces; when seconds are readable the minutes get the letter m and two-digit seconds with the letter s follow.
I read 11h44
